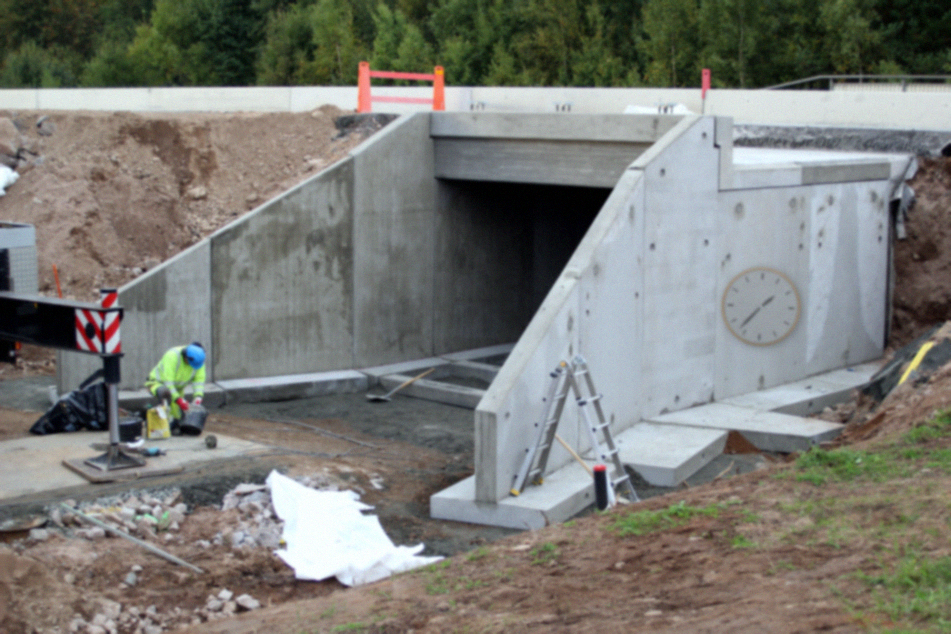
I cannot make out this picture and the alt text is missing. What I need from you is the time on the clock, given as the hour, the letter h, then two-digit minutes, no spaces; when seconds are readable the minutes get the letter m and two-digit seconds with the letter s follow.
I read 1h37
